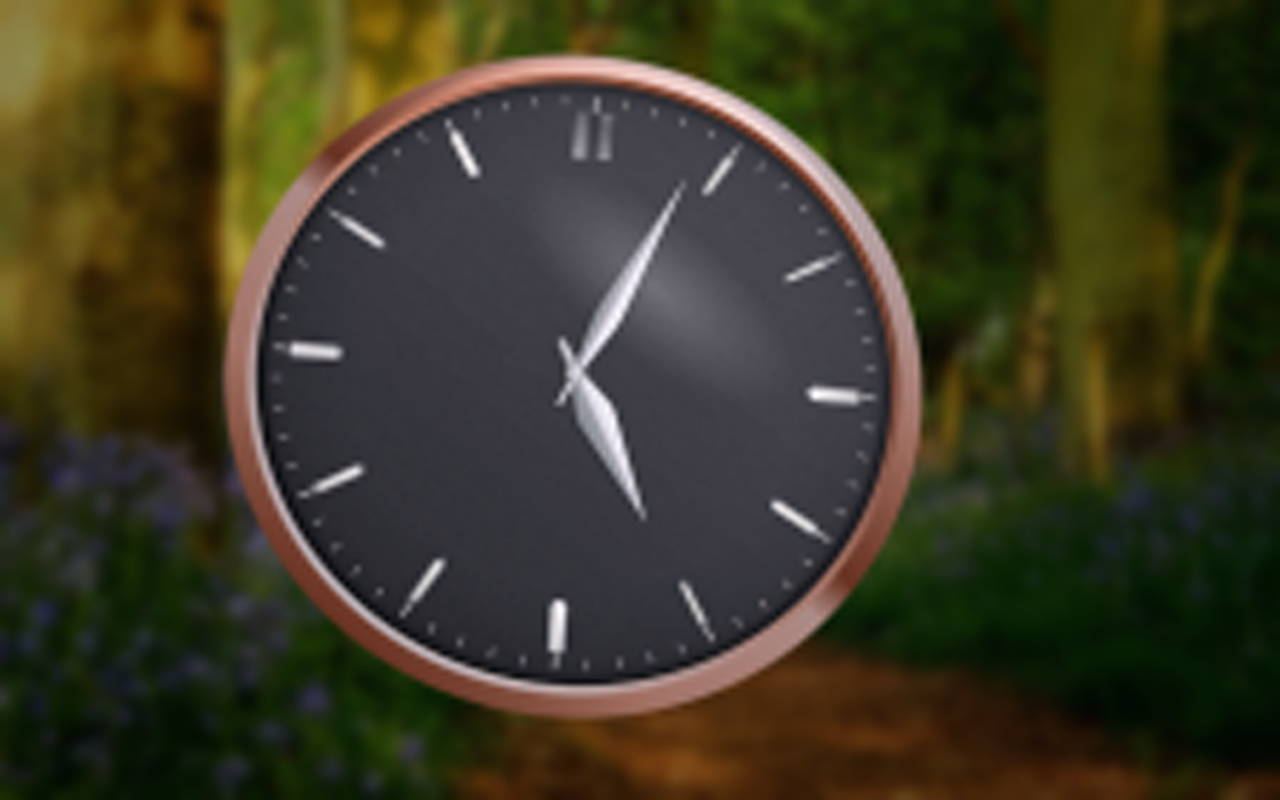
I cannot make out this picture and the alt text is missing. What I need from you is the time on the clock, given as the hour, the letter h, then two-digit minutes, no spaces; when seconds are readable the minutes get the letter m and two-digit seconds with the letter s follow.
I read 5h04
